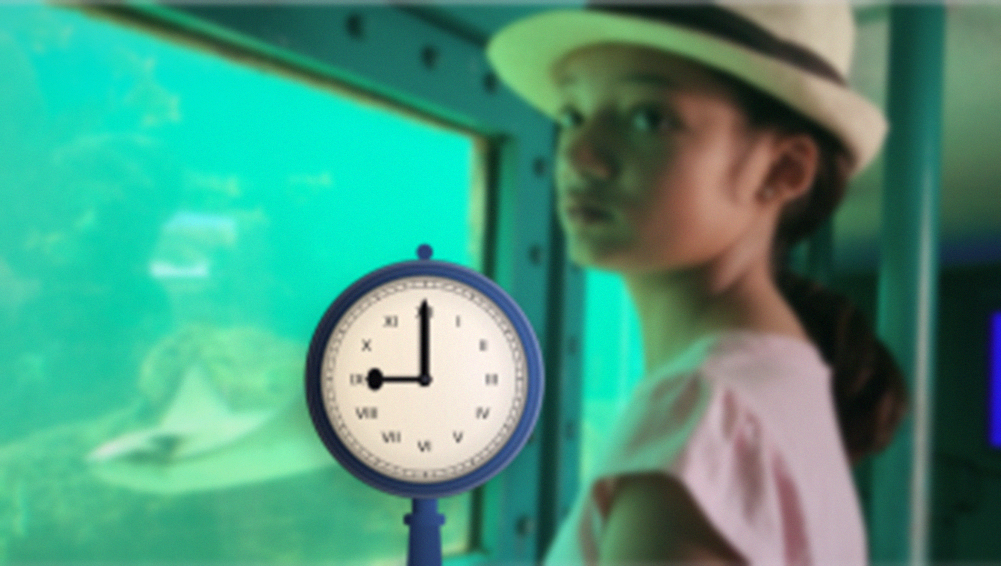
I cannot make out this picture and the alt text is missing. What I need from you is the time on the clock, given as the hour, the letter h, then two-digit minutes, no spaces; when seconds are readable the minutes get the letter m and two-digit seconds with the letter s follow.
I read 9h00
